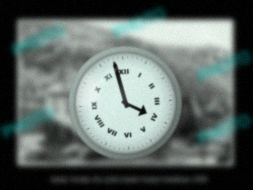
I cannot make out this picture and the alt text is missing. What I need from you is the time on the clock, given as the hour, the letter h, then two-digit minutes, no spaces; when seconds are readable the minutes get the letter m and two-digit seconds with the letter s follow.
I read 3h58
